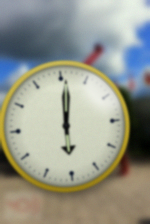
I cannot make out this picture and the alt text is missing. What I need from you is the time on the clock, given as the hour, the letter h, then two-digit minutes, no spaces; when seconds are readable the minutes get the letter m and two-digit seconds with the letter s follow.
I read 6h01
